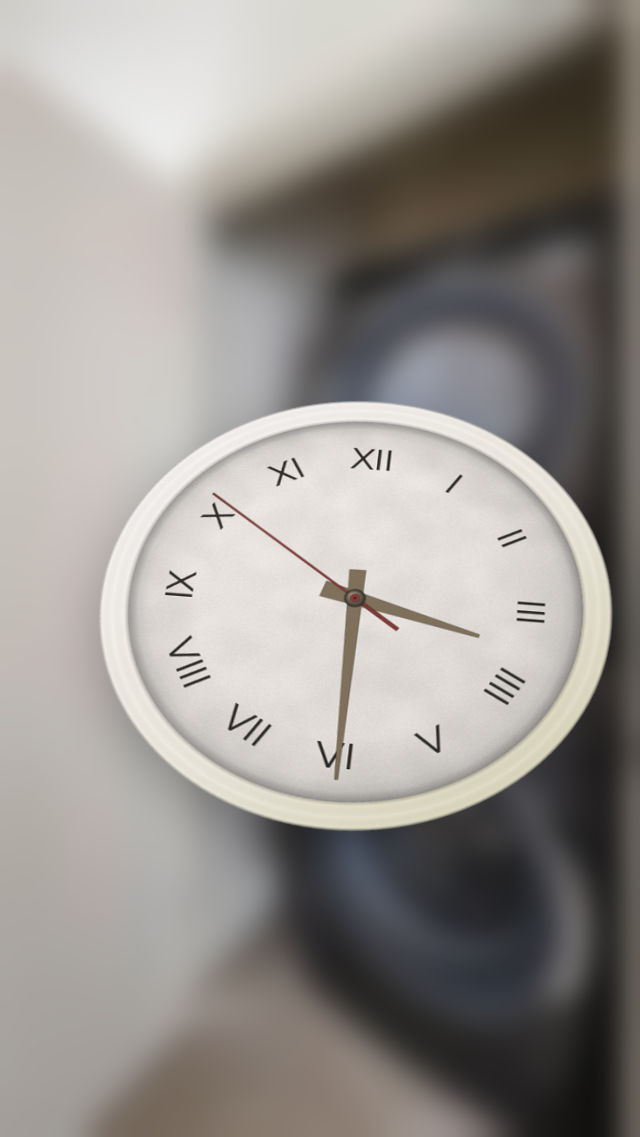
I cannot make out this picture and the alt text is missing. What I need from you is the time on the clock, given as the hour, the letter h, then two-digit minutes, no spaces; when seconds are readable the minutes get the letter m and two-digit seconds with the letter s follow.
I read 3h29m51s
